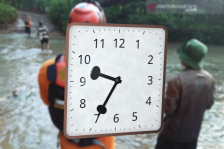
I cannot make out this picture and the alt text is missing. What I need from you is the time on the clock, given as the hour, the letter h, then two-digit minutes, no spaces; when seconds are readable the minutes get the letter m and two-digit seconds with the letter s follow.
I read 9h35
